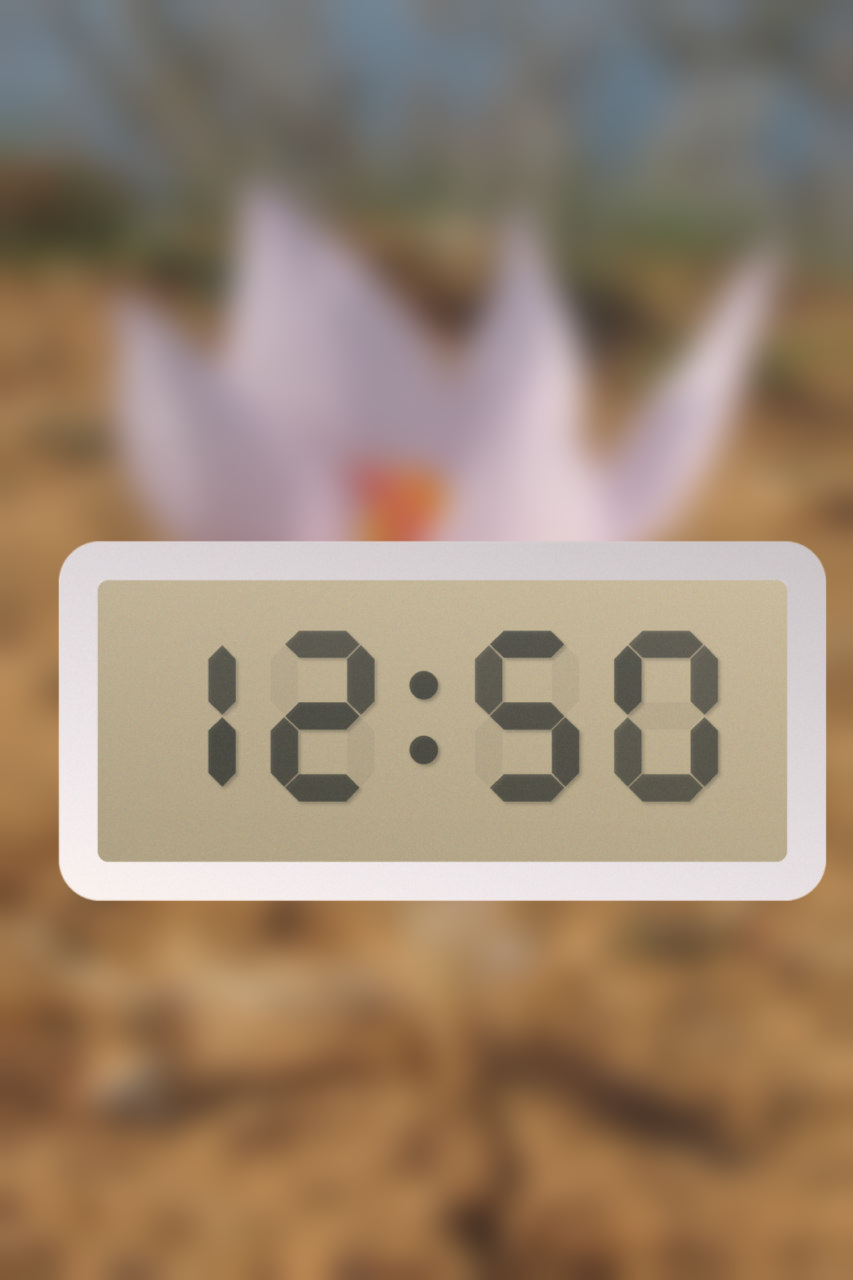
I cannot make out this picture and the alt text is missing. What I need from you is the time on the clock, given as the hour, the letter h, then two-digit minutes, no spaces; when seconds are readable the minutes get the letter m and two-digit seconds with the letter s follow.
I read 12h50
